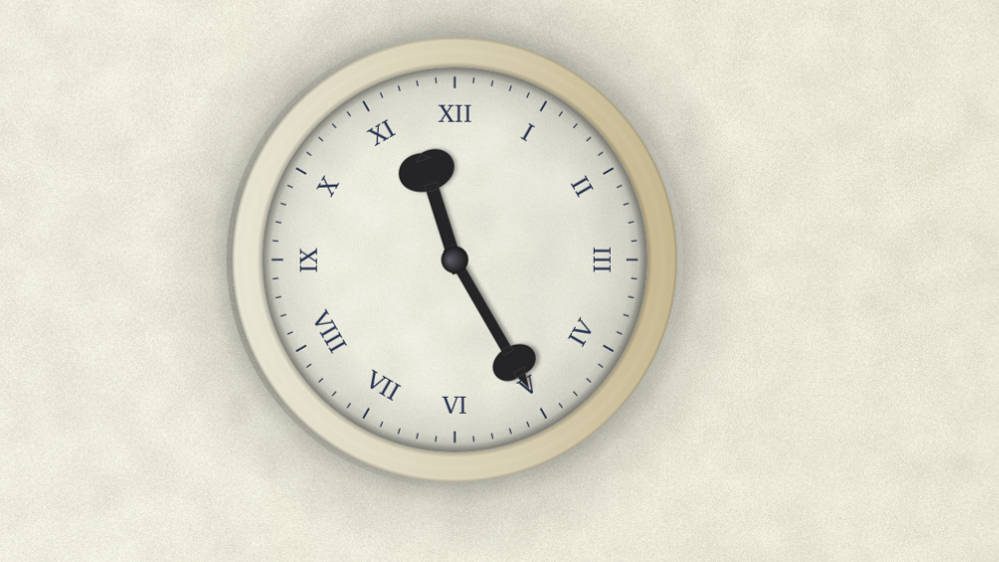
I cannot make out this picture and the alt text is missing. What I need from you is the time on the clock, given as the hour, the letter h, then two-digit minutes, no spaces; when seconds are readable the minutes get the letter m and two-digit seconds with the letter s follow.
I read 11h25
